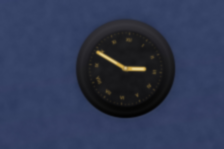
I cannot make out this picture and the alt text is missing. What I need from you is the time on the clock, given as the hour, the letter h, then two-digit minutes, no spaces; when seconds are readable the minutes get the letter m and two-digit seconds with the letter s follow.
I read 2h49
